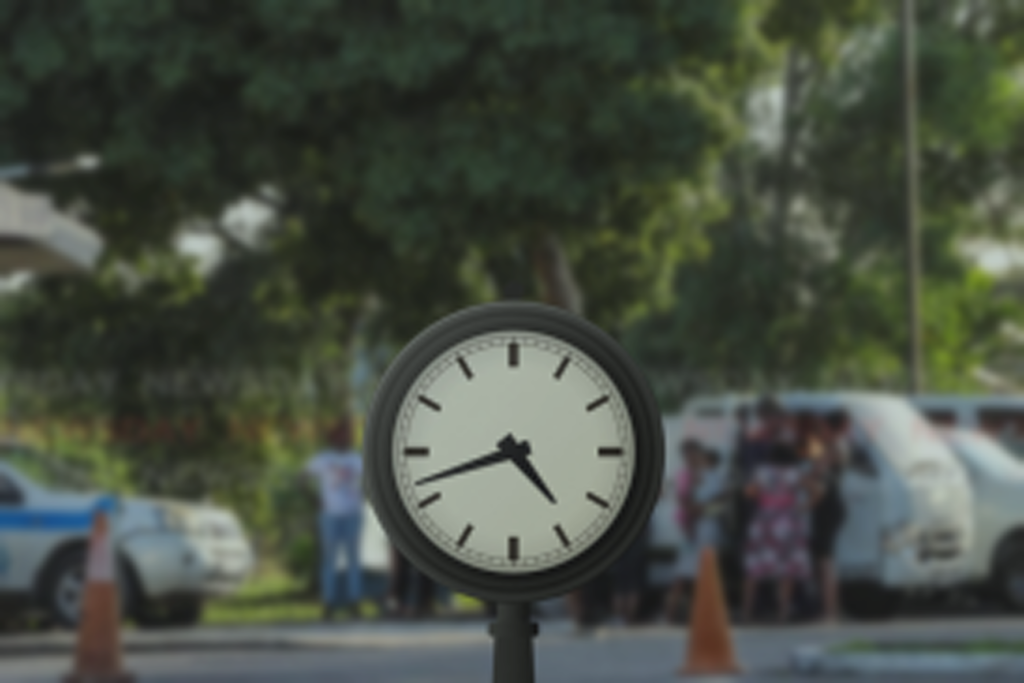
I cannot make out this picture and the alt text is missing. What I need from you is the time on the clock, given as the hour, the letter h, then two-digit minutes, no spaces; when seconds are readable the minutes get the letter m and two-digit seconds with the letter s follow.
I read 4h42
